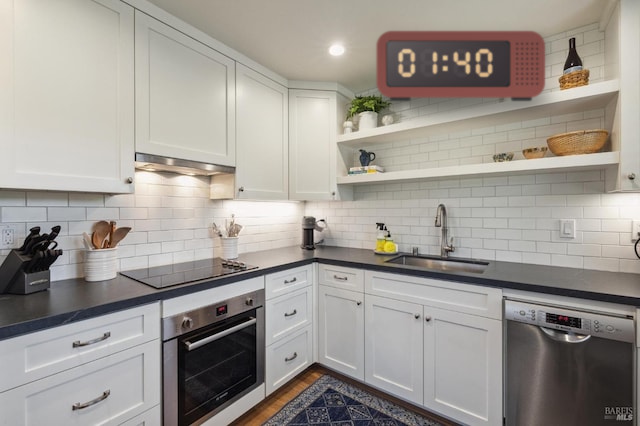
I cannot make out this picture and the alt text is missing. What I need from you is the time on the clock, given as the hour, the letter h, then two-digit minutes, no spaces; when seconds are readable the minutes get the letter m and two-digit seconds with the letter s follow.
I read 1h40
